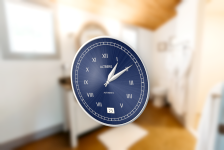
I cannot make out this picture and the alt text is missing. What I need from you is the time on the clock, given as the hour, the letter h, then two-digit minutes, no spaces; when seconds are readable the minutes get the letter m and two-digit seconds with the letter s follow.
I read 1h10
